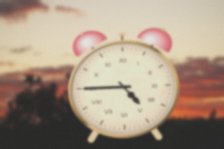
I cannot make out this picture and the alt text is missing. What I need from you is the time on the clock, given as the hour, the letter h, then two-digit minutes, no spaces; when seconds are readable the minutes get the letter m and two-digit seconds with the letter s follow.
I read 4h45
